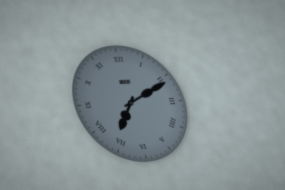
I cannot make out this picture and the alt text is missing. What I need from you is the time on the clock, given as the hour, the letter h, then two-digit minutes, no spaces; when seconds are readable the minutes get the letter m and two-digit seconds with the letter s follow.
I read 7h11
